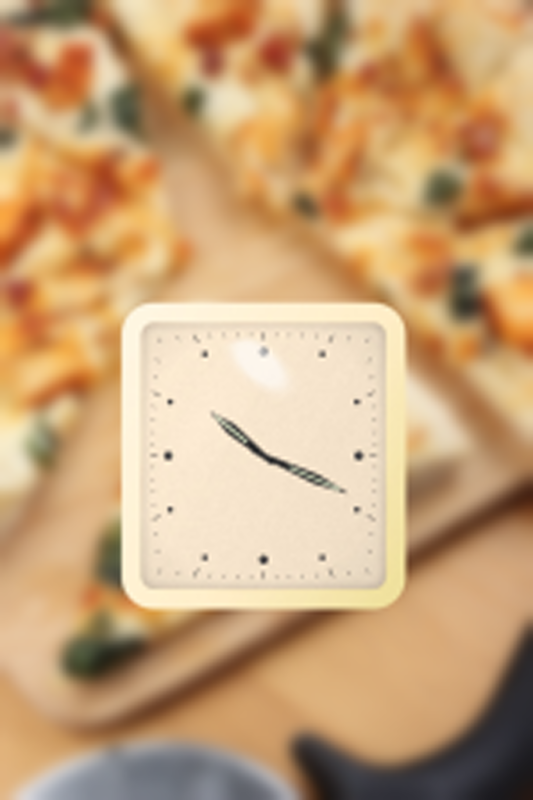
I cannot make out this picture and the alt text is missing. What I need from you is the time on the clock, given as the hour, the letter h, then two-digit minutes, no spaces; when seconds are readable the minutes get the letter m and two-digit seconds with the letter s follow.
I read 10h19
